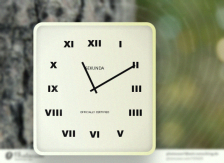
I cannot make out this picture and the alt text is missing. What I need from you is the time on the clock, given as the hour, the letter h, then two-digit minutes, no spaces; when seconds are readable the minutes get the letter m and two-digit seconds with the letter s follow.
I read 11h10
